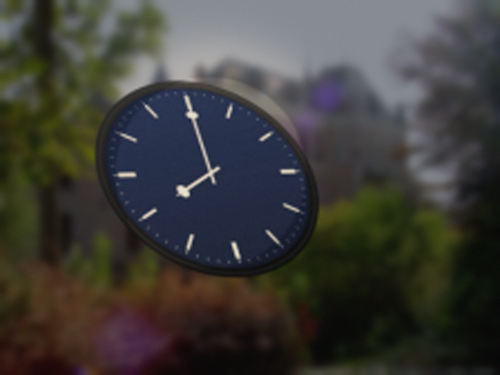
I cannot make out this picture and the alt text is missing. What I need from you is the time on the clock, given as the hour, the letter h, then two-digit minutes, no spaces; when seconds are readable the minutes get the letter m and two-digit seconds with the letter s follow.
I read 8h00
